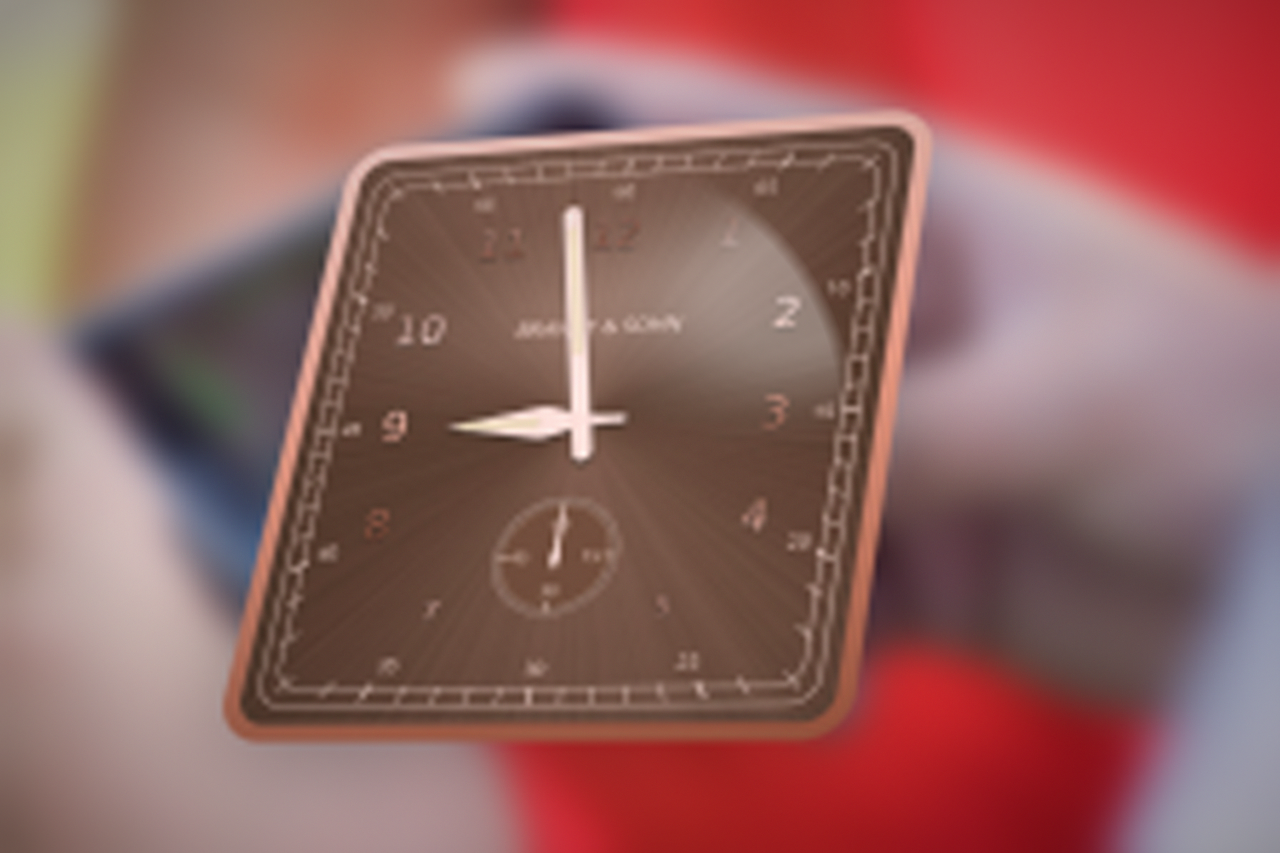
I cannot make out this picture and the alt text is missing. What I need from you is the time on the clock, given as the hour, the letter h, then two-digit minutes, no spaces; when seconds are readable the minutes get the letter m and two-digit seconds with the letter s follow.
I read 8h58
